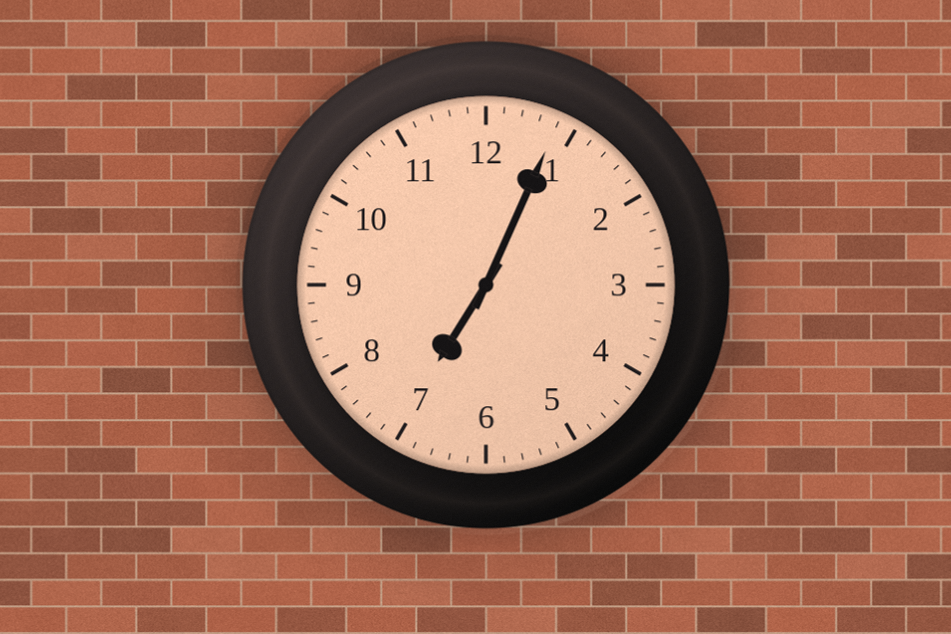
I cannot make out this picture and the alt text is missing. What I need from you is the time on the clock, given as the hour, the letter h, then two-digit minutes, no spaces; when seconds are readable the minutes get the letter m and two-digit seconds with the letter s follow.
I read 7h04
